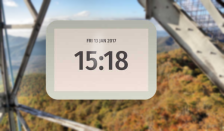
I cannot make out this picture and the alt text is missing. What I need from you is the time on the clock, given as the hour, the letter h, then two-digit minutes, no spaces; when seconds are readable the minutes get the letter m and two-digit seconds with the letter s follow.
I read 15h18
